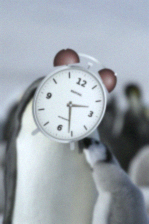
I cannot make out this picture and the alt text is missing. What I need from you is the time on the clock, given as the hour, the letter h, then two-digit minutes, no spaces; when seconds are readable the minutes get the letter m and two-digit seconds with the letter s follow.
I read 2h26
